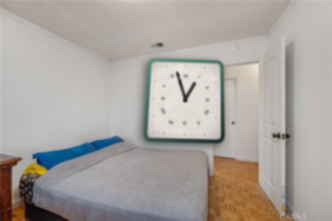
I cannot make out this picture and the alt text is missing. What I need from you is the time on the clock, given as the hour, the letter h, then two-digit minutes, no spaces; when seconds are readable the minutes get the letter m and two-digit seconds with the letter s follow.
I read 12h57
